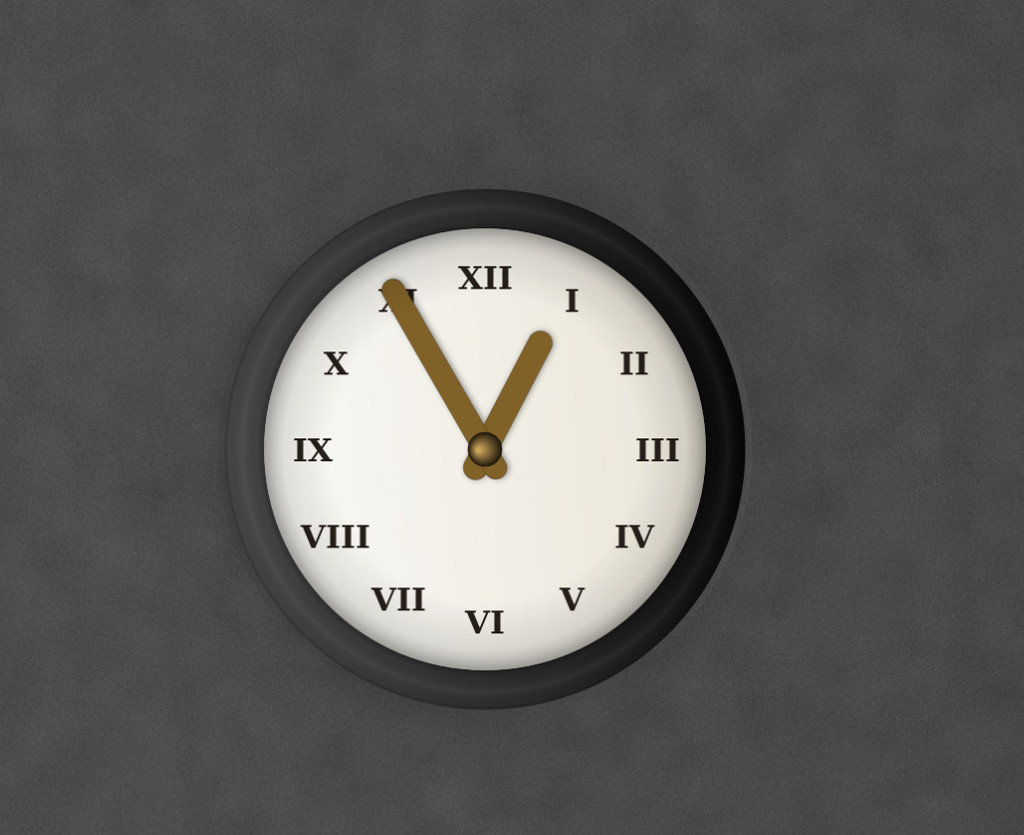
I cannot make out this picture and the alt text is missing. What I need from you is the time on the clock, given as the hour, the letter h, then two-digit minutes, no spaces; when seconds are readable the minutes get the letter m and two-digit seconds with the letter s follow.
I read 12h55
